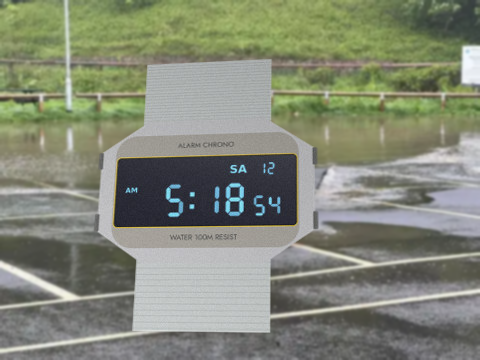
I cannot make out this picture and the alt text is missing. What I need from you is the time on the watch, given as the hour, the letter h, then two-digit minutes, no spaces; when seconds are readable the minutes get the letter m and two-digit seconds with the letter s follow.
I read 5h18m54s
